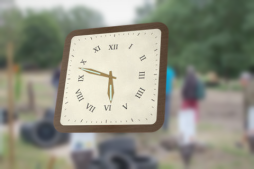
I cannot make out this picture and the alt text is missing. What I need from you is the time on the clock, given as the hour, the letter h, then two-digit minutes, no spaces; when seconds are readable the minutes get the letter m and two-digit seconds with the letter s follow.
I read 5h48
